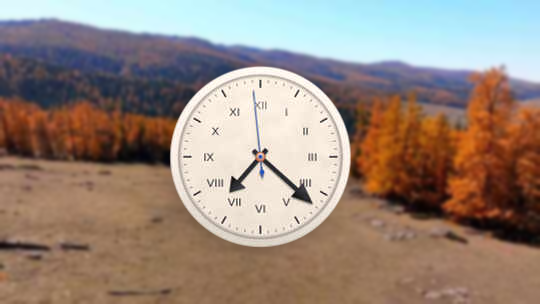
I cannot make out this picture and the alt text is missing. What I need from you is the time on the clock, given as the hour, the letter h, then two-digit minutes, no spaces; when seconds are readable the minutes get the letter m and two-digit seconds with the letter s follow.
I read 7h21m59s
